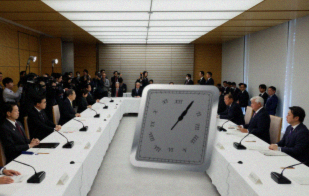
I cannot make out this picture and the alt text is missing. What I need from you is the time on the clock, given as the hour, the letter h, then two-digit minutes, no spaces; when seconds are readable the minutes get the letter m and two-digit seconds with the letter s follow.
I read 1h05
